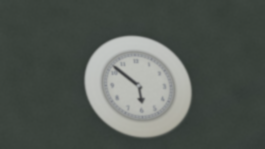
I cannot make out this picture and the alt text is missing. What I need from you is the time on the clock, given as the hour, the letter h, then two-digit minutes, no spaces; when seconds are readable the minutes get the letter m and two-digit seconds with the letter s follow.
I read 5h52
